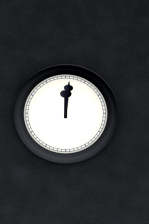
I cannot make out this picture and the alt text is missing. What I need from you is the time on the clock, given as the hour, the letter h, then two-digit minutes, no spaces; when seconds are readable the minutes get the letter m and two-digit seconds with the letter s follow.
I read 12h01
